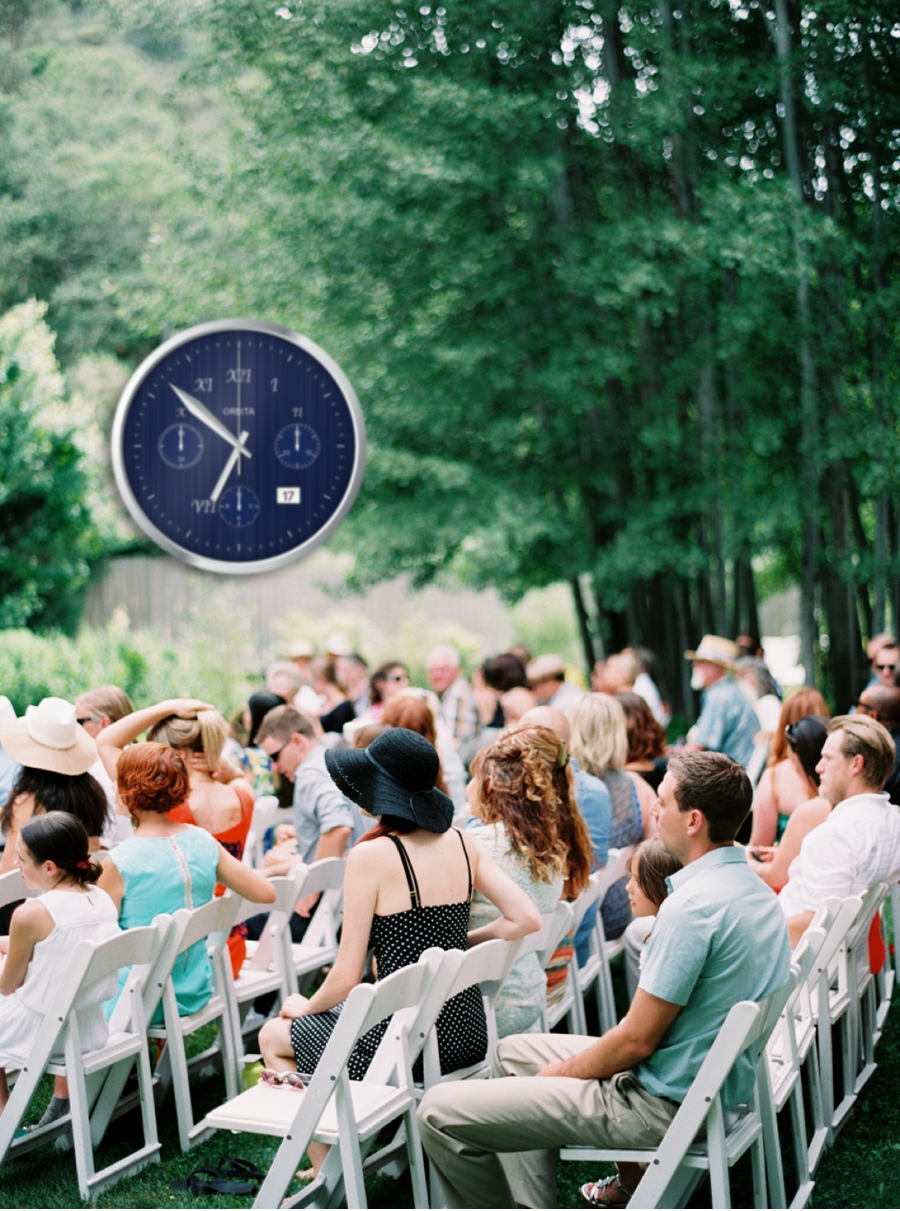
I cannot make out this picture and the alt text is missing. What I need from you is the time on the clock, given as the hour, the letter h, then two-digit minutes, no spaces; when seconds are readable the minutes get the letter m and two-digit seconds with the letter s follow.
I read 6h52
